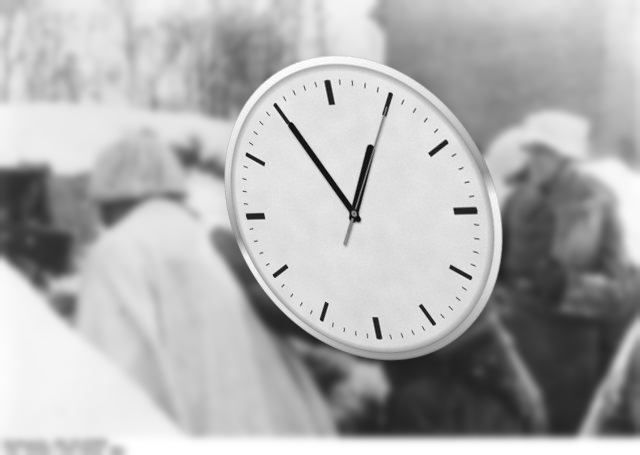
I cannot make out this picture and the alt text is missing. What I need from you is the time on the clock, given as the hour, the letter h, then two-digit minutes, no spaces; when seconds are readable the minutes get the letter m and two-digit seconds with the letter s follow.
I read 12h55m05s
